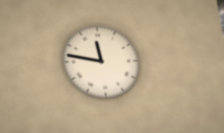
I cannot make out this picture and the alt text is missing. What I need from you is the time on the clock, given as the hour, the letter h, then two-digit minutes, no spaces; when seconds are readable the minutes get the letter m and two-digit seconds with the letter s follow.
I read 11h47
